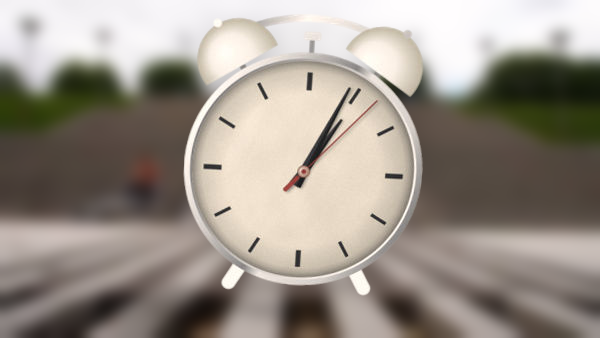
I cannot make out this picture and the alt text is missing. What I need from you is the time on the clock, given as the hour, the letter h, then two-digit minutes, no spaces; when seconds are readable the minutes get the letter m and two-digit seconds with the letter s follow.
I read 1h04m07s
